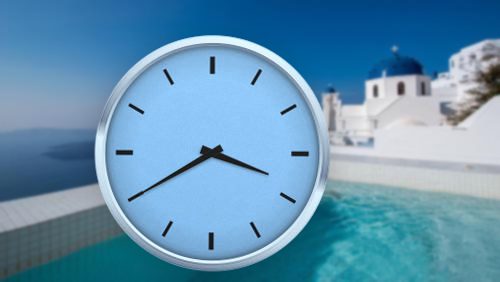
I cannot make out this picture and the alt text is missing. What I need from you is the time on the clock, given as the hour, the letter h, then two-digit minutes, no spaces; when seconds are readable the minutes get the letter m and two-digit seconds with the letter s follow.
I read 3h40
